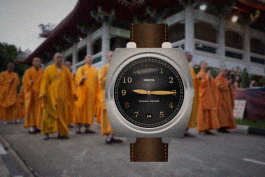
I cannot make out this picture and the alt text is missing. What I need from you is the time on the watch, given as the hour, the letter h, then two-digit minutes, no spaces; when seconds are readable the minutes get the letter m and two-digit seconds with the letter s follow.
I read 9h15
